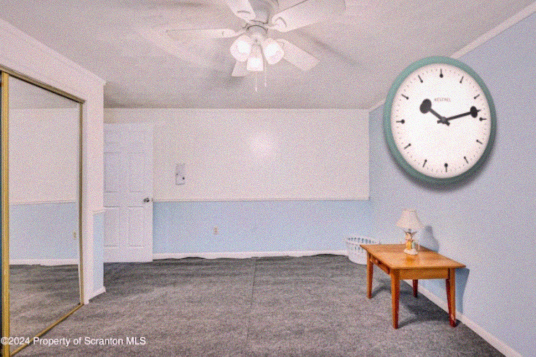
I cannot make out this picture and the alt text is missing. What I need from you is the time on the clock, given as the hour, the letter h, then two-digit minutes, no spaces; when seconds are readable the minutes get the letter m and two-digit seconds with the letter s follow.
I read 10h13
